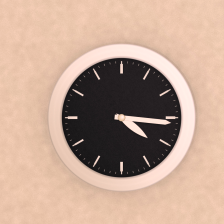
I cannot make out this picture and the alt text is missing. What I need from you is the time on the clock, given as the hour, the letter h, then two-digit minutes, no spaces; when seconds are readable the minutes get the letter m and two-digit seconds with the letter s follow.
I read 4h16
